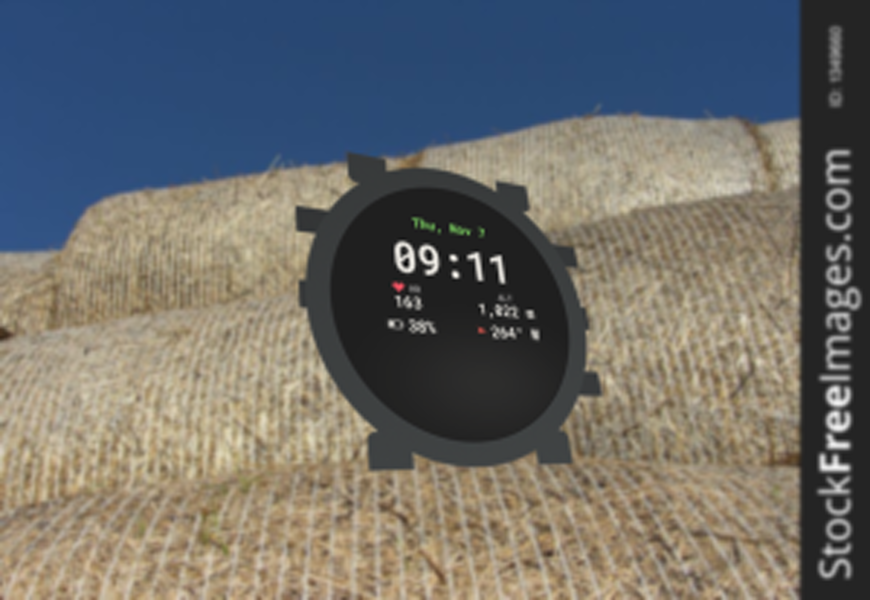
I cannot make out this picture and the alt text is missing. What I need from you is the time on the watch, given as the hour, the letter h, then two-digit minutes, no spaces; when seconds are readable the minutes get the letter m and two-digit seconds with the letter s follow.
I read 9h11
